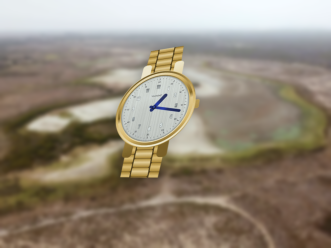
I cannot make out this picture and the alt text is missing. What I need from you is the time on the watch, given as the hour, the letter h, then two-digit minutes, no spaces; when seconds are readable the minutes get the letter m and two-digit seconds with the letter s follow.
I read 1h17
